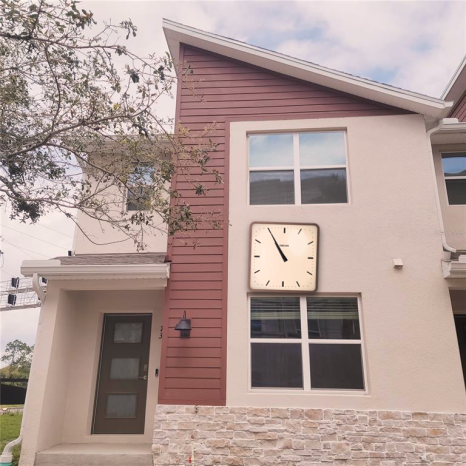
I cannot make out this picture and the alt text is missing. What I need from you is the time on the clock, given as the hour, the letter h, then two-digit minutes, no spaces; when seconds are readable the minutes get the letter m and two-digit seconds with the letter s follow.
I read 10h55
